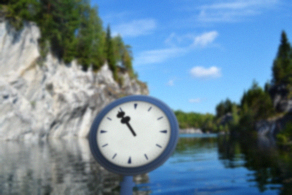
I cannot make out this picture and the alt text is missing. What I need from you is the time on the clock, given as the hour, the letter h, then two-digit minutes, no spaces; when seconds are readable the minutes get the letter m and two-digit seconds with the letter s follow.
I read 10h54
